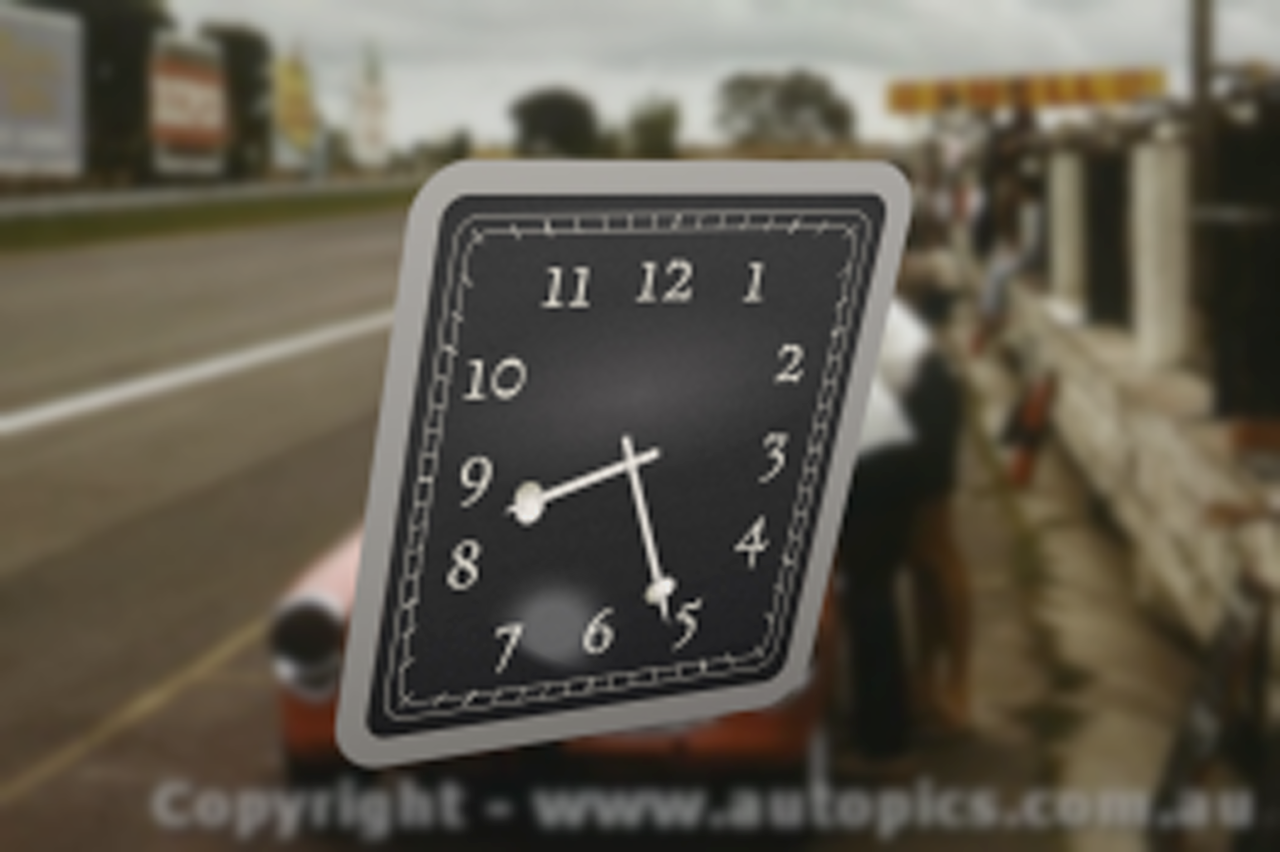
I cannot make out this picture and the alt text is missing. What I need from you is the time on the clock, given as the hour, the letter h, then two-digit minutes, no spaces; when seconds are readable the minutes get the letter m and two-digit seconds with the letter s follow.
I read 8h26
